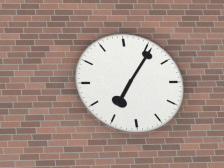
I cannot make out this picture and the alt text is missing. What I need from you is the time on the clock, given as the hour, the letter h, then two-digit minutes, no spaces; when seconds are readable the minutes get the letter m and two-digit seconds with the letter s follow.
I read 7h06
